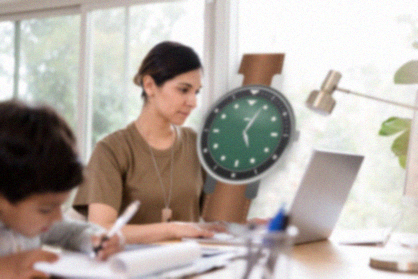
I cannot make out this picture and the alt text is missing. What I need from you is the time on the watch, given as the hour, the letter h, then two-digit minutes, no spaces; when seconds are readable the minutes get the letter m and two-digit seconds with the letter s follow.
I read 5h04
